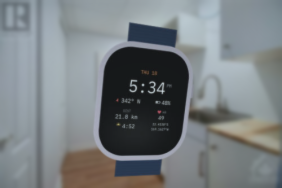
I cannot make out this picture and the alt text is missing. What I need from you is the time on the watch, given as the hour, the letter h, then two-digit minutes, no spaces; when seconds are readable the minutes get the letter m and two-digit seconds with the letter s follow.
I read 5h34
